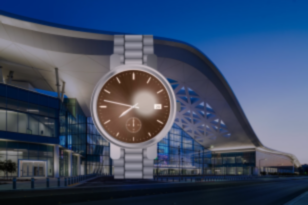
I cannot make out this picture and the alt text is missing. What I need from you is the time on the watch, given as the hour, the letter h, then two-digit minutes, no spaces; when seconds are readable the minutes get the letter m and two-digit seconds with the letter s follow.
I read 7h47
